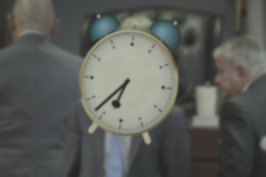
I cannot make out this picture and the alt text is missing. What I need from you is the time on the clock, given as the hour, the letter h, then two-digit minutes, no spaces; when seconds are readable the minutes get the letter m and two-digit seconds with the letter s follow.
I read 6h37
